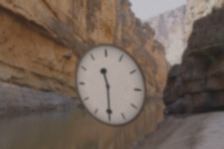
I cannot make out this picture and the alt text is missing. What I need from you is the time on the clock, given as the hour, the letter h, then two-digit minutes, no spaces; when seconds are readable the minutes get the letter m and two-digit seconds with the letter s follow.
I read 11h30
